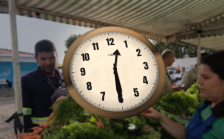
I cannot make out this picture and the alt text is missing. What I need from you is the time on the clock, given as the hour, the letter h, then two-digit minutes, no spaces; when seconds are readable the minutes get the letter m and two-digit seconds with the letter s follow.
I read 12h30
